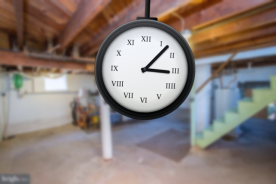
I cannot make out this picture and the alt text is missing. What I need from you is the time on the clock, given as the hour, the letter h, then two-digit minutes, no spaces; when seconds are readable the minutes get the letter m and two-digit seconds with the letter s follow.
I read 3h07
